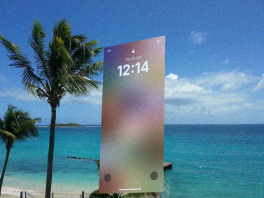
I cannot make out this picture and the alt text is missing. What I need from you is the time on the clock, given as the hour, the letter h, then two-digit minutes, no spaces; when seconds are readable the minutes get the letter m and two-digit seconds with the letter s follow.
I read 12h14
